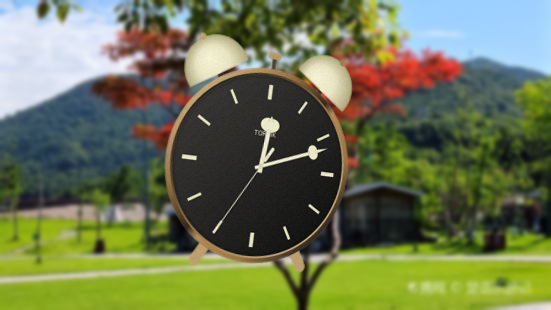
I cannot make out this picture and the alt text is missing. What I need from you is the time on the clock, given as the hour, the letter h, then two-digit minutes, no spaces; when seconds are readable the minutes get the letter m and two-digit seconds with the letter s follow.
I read 12h11m35s
